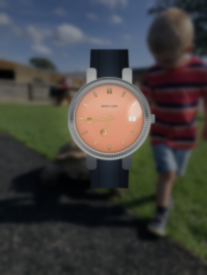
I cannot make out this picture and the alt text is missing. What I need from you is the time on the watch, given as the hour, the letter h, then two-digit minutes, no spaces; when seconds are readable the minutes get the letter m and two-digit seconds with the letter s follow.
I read 6h44
